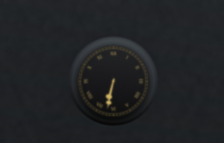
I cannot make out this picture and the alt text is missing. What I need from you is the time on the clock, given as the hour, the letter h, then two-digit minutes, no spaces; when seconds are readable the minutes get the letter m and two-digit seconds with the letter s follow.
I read 6h32
